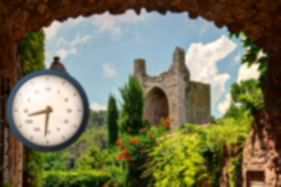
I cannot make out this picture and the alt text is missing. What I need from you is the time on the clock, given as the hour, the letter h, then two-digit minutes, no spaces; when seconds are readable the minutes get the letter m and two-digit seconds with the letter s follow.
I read 8h31
